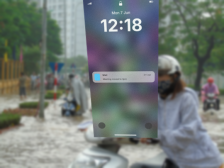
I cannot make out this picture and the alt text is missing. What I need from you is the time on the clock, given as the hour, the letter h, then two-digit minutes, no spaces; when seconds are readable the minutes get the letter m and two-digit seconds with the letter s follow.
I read 12h18
